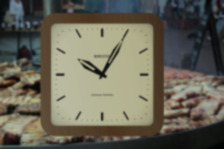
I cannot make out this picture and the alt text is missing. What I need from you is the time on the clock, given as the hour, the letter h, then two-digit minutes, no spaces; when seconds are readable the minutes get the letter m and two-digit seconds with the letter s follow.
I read 10h05
